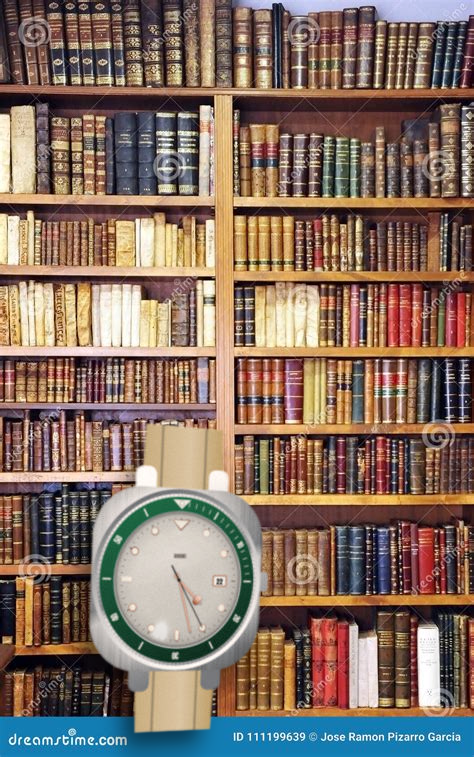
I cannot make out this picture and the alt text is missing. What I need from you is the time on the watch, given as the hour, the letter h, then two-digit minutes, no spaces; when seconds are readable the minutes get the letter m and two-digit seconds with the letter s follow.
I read 4h27m25s
